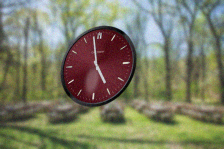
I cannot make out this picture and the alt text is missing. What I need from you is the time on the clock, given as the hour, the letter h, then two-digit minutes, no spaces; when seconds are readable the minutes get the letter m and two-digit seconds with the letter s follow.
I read 4h58
